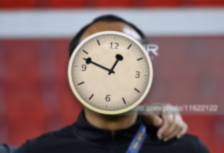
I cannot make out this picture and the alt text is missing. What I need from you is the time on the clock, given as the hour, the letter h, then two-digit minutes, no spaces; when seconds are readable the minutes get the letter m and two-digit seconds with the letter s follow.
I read 12h48
